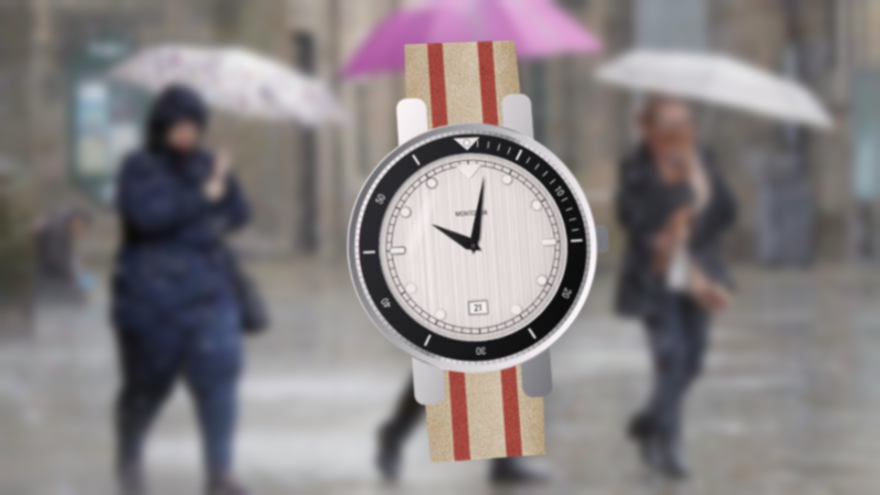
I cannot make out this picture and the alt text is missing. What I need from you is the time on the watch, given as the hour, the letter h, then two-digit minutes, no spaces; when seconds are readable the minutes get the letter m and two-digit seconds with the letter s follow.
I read 10h02
